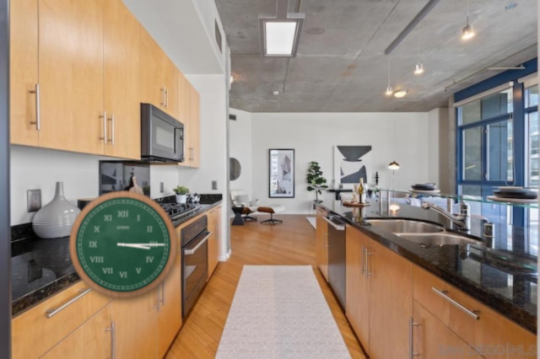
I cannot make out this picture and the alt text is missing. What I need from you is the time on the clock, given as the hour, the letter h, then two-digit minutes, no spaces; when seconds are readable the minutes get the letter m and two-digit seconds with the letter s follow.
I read 3h15
